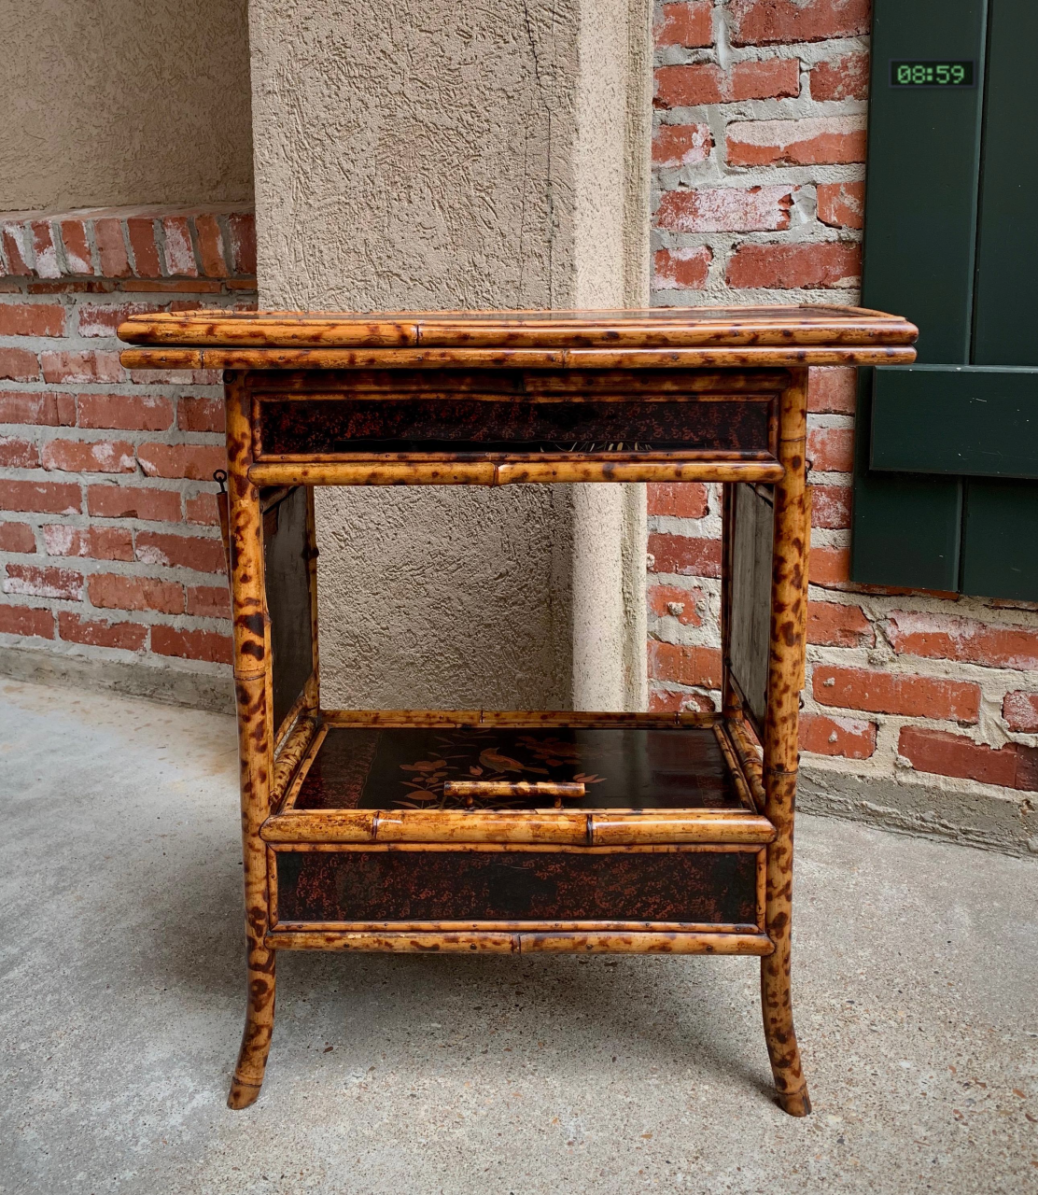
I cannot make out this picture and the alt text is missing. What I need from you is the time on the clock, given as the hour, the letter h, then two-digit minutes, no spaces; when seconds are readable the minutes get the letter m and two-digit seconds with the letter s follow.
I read 8h59
